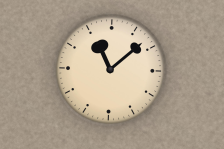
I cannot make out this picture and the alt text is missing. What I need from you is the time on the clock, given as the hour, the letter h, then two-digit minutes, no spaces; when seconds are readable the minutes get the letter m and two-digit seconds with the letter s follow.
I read 11h08
